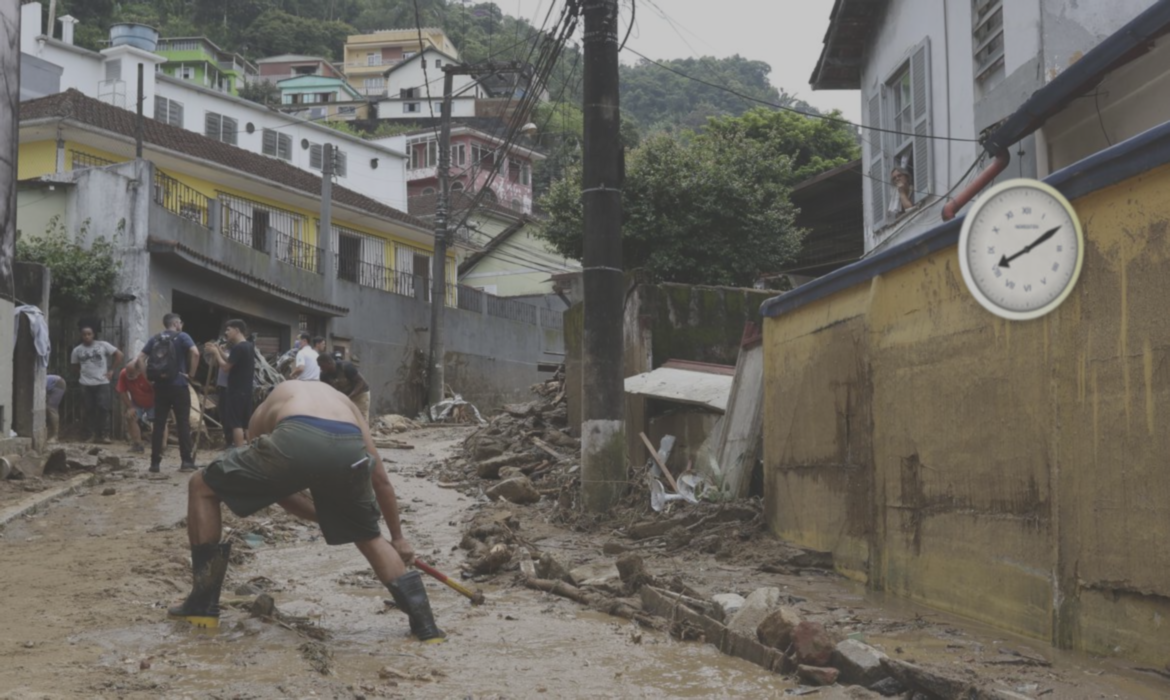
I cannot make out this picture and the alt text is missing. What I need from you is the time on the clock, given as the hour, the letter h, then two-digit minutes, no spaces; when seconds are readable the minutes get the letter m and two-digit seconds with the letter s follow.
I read 8h10
